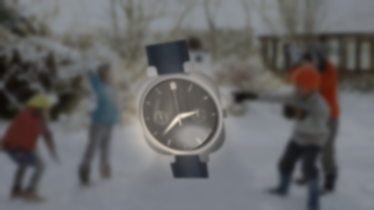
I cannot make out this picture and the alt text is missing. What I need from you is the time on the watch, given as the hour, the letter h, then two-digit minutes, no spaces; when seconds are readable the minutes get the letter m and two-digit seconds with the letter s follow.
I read 2h38
